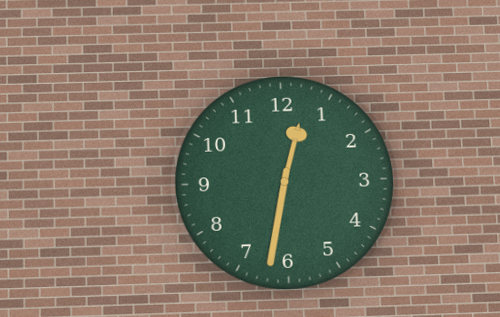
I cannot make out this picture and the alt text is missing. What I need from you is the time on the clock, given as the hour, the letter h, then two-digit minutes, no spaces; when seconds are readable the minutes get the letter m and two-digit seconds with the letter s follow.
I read 12h32
